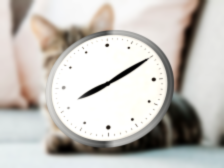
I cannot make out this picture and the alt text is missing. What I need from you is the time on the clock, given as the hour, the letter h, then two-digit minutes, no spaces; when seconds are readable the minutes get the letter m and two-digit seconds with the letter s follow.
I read 8h10
